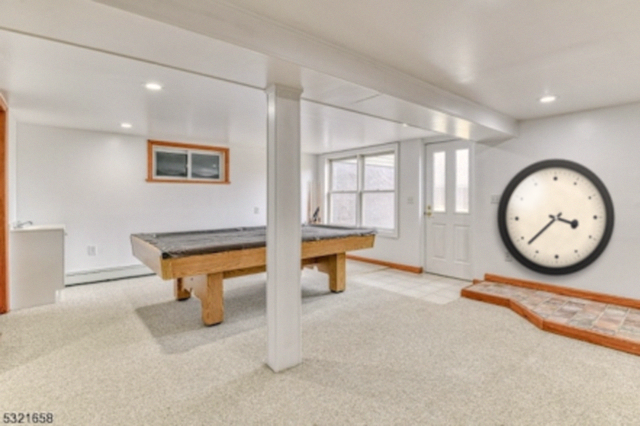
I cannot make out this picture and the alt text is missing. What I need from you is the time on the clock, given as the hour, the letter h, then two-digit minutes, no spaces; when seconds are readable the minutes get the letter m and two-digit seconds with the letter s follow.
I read 3h38
